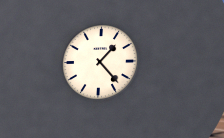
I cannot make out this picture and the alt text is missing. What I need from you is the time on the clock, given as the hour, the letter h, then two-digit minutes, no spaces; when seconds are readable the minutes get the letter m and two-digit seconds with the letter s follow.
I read 1h23
